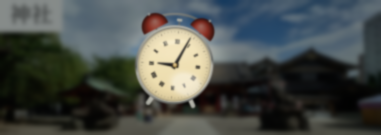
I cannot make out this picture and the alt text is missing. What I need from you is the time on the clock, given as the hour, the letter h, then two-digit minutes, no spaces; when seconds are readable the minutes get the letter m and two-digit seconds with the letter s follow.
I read 9h04
